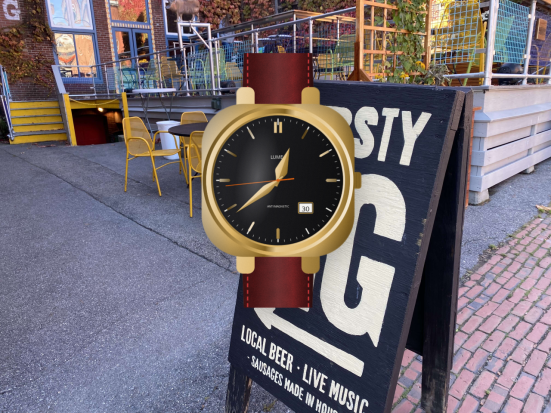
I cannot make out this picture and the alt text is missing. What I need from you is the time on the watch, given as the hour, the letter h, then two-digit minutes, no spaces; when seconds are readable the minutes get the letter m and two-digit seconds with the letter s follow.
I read 12h38m44s
